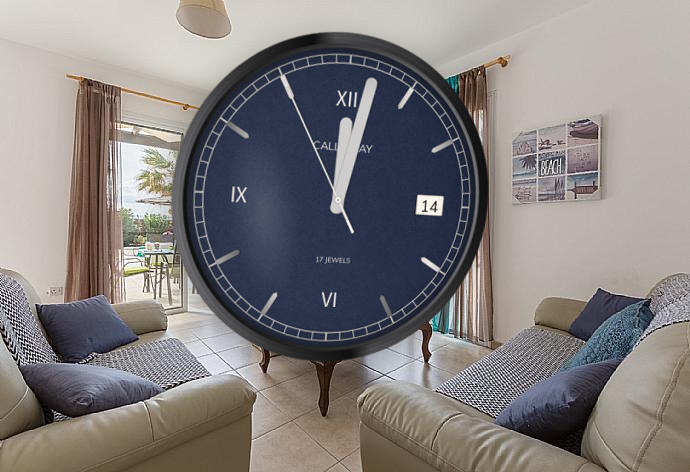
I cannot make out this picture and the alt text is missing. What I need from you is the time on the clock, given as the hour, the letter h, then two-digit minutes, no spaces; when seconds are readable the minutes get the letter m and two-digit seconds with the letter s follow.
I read 12h01m55s
